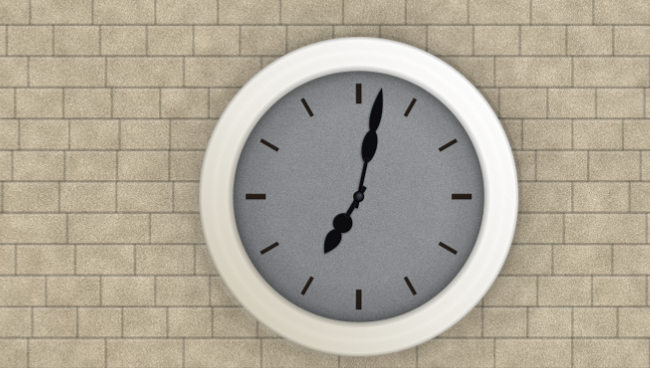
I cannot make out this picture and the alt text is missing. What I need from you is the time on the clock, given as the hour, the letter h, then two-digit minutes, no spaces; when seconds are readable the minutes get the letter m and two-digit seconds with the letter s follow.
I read 7h02
